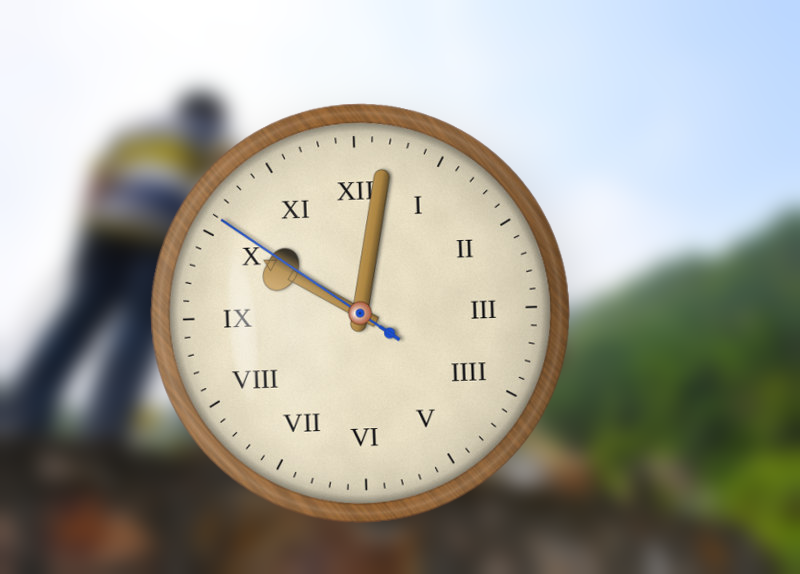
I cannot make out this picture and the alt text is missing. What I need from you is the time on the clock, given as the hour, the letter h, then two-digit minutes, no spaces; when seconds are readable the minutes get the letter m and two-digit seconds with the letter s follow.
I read 10h01m51s
